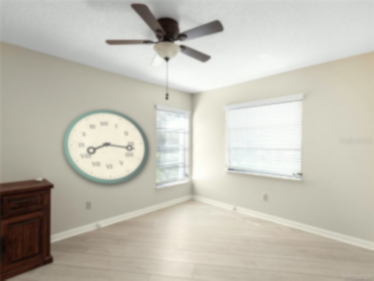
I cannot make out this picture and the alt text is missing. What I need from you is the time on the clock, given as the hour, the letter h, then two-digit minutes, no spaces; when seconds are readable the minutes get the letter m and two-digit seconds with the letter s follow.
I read 8h17
